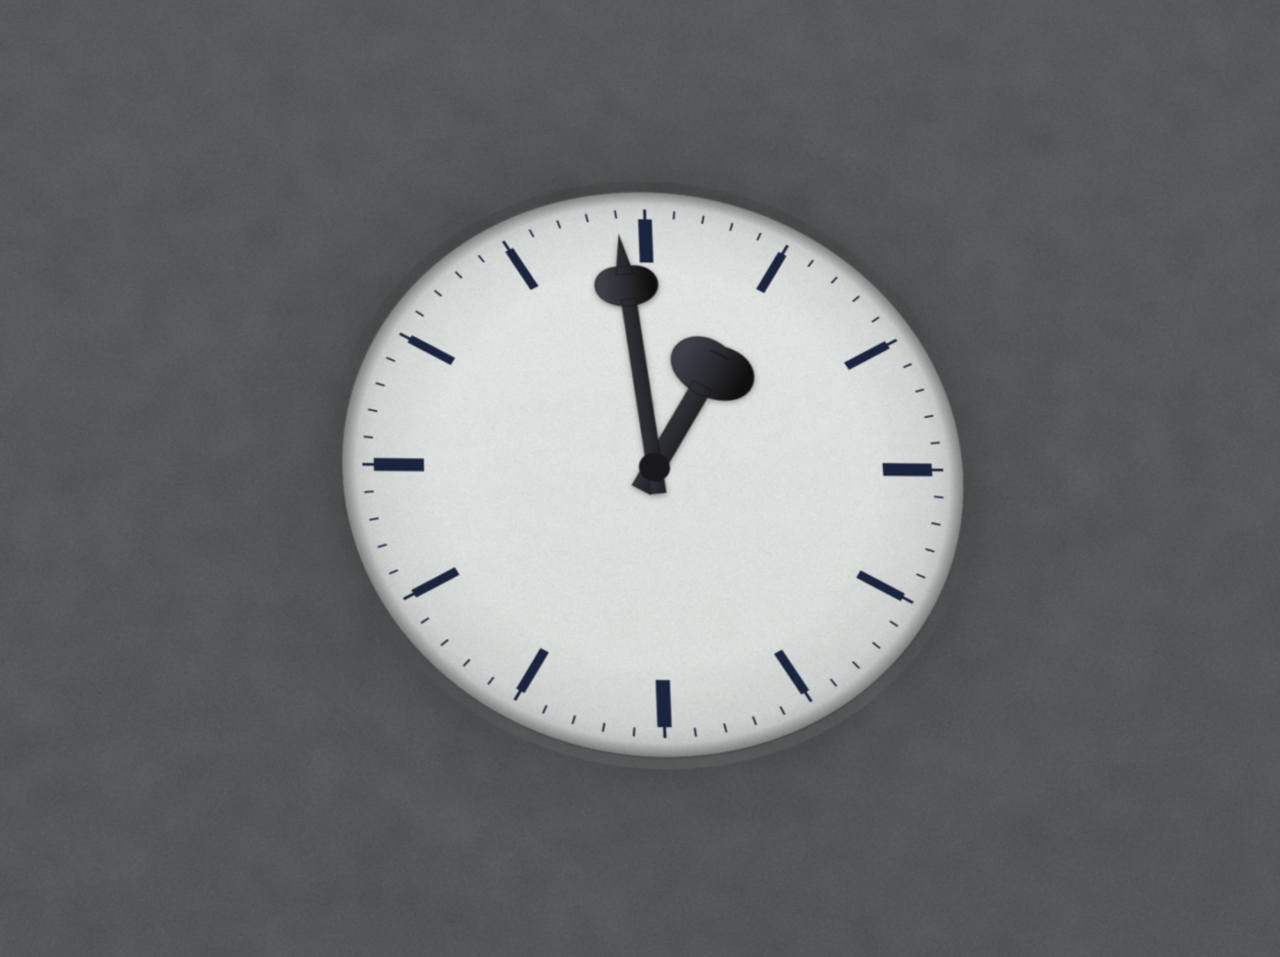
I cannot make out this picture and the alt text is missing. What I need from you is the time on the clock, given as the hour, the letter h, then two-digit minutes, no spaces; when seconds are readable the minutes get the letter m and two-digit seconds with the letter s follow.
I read 12h59
